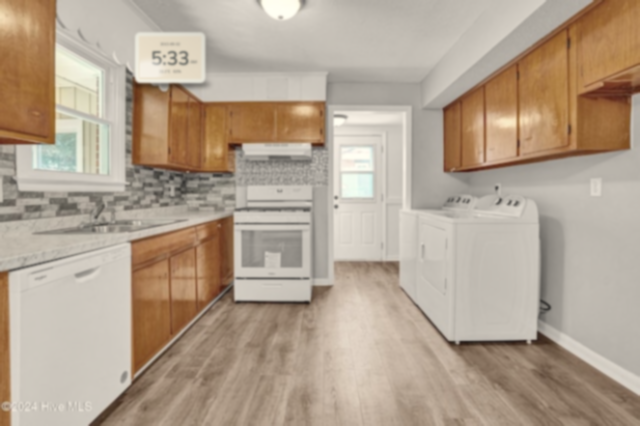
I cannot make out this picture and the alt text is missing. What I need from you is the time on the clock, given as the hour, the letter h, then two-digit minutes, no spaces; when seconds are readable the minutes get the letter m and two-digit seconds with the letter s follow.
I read 5h33
